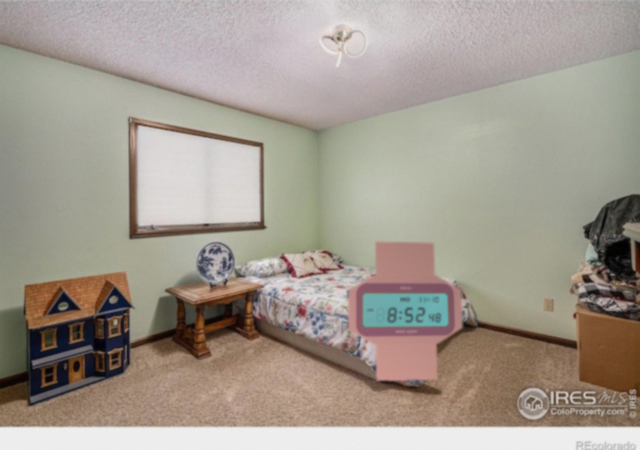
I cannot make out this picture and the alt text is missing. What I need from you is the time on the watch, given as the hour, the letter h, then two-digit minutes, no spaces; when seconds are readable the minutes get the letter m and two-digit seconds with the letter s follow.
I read 8h52
